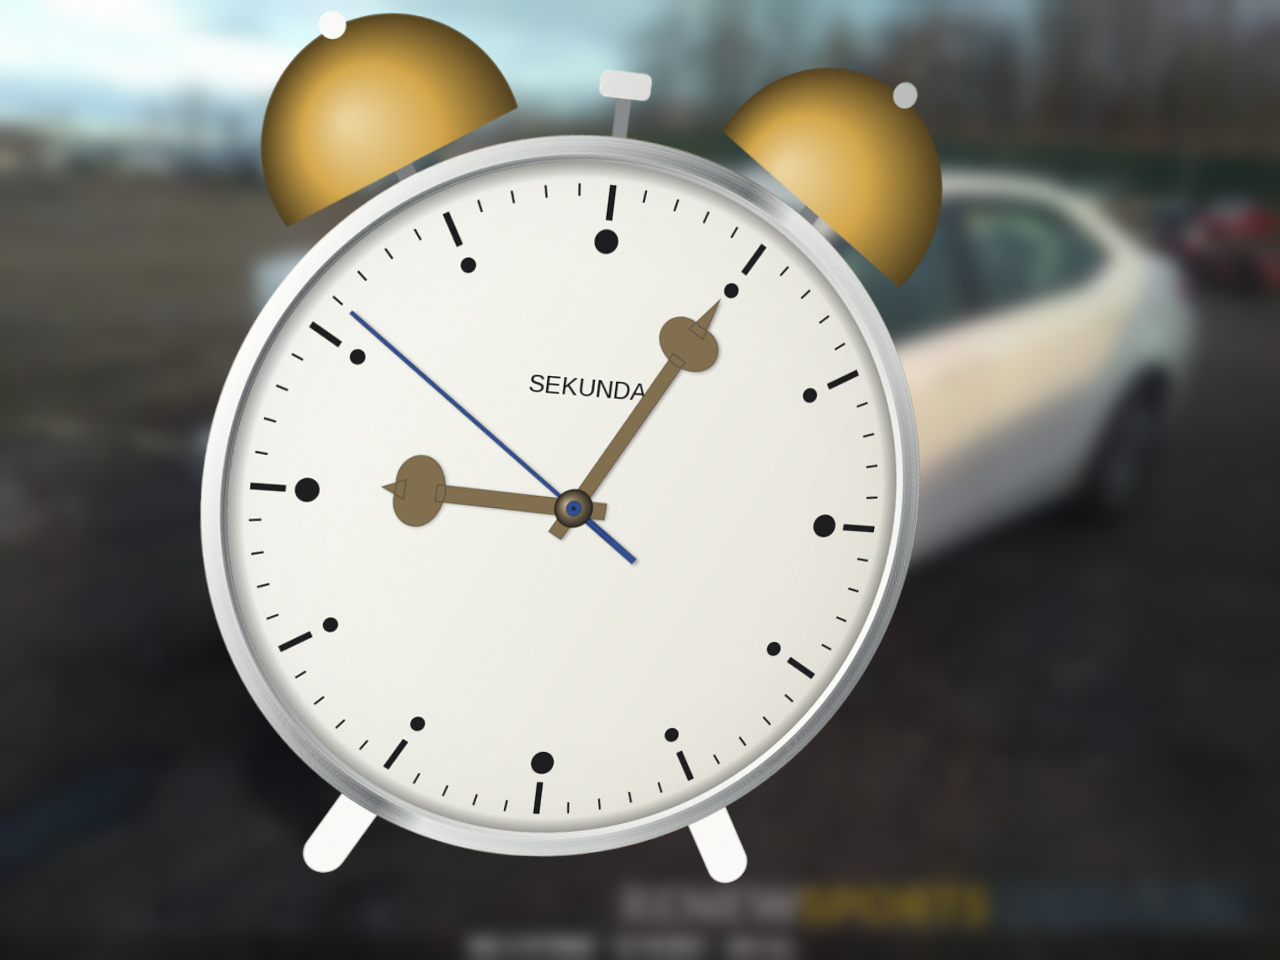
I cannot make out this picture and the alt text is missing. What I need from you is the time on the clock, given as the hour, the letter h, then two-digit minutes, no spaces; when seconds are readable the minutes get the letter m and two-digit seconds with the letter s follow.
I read 9h04m51s
